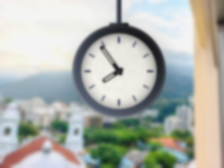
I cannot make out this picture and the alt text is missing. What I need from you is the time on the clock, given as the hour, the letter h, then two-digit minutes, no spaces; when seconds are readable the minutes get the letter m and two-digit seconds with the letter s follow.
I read 7h54
